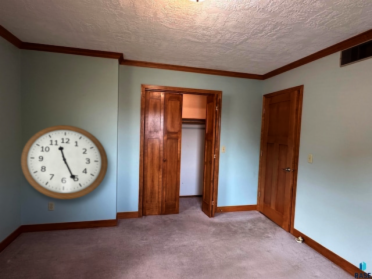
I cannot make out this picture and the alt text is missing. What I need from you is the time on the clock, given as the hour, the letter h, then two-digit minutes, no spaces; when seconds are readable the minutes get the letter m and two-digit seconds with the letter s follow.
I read 11h26
